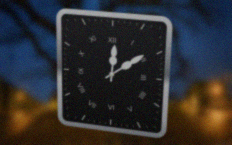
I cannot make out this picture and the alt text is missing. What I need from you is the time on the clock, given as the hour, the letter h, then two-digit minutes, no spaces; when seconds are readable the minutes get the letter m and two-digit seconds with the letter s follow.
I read 12h09
